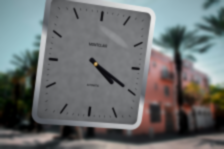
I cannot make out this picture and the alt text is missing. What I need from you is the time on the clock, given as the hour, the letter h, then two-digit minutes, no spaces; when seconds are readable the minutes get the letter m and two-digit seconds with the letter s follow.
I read 4h20
